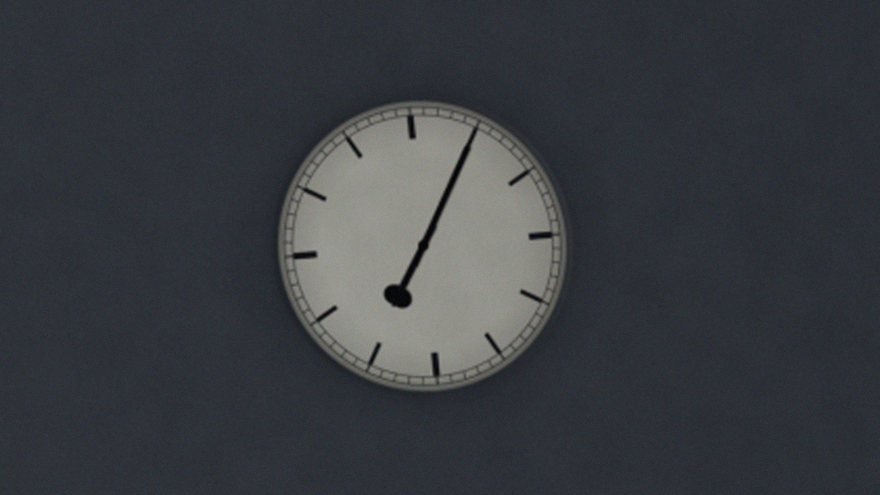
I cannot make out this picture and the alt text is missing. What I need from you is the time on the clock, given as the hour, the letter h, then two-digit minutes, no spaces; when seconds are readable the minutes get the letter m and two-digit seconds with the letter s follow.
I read 7h05
